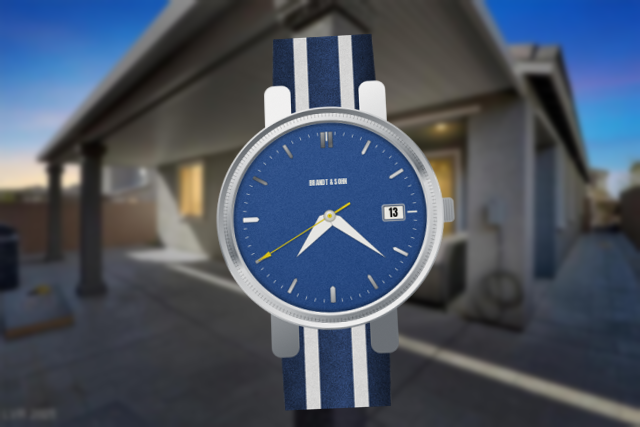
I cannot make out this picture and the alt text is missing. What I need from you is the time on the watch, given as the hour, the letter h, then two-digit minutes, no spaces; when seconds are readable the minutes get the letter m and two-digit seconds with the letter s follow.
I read 7h21m40s
